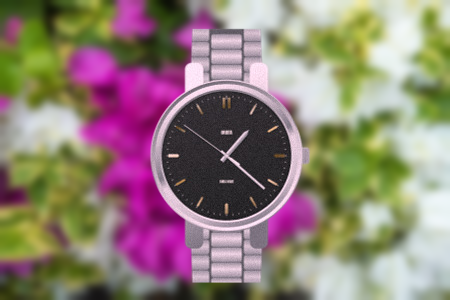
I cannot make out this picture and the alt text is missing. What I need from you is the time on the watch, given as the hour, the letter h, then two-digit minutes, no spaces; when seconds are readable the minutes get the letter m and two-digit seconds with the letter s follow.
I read 1h21m51s
